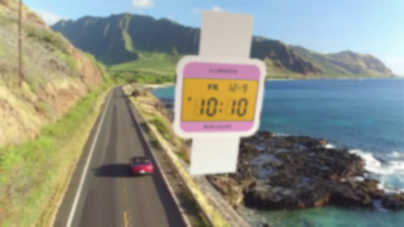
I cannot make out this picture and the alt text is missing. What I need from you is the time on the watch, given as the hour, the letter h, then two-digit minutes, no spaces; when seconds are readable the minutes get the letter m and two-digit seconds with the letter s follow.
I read 10h10
